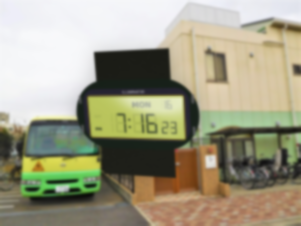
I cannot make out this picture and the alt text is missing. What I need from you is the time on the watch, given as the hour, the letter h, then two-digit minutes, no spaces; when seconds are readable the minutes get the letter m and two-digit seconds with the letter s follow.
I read 7h16
